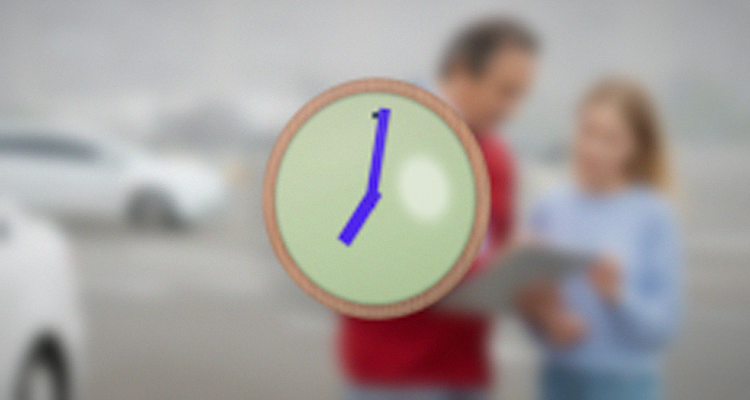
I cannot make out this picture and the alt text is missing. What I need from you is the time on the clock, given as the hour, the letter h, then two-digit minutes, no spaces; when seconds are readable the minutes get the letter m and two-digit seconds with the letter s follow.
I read 7h01
